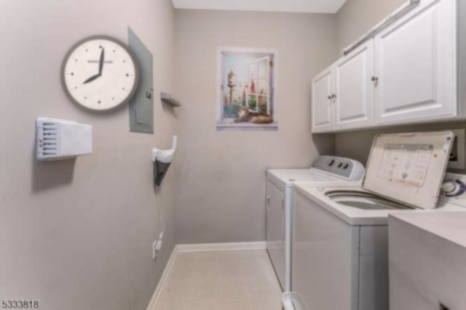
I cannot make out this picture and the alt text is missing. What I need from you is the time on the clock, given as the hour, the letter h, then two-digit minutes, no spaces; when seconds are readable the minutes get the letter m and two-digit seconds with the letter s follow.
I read 8h01
